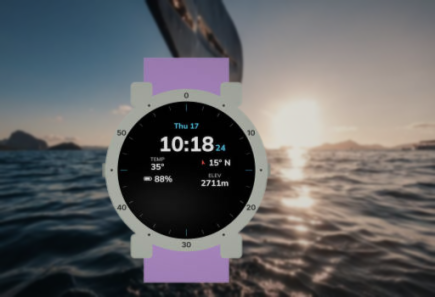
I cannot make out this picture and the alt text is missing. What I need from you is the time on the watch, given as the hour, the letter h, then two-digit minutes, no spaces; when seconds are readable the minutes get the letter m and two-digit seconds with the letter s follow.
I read 10h18m24s
